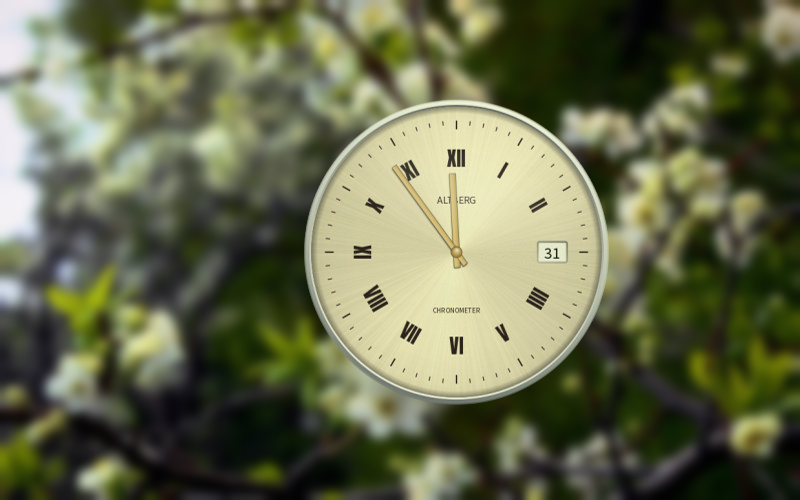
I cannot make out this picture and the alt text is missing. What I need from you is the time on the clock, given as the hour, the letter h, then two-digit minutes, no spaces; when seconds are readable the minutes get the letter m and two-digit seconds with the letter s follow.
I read 11h54
